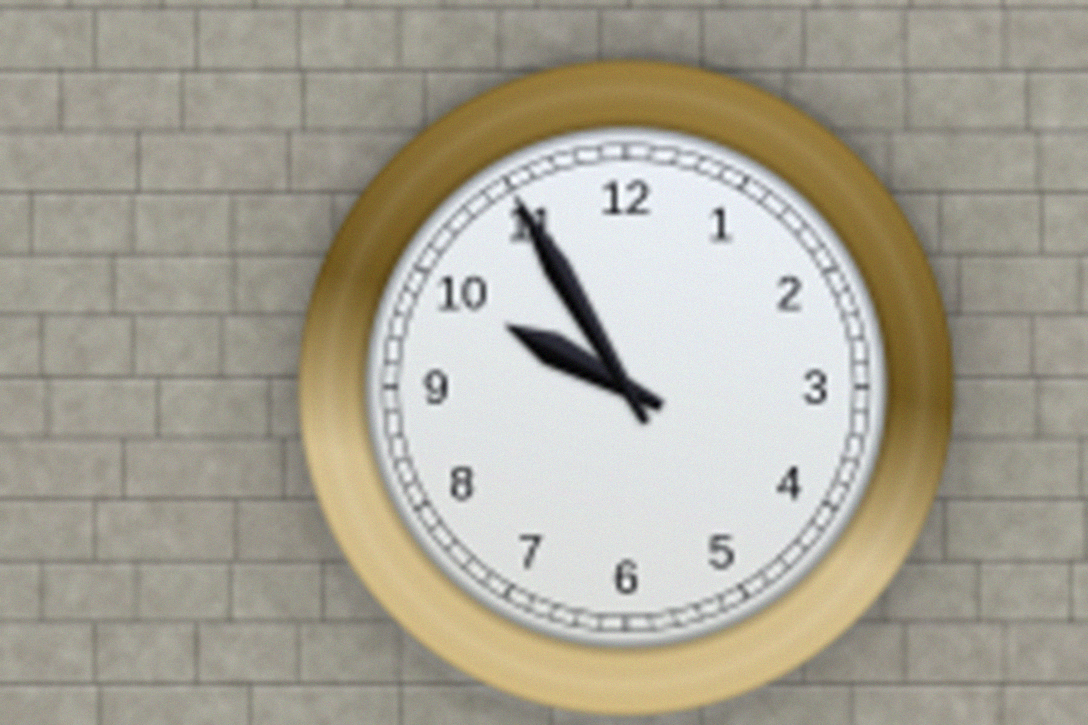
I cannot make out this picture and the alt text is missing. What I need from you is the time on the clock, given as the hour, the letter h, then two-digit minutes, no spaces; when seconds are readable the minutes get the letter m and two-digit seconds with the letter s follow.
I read 9h55
